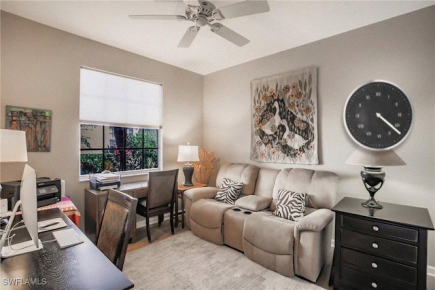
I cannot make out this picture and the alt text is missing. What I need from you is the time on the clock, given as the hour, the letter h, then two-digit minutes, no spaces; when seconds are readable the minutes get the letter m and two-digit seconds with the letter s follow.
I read 4h22
